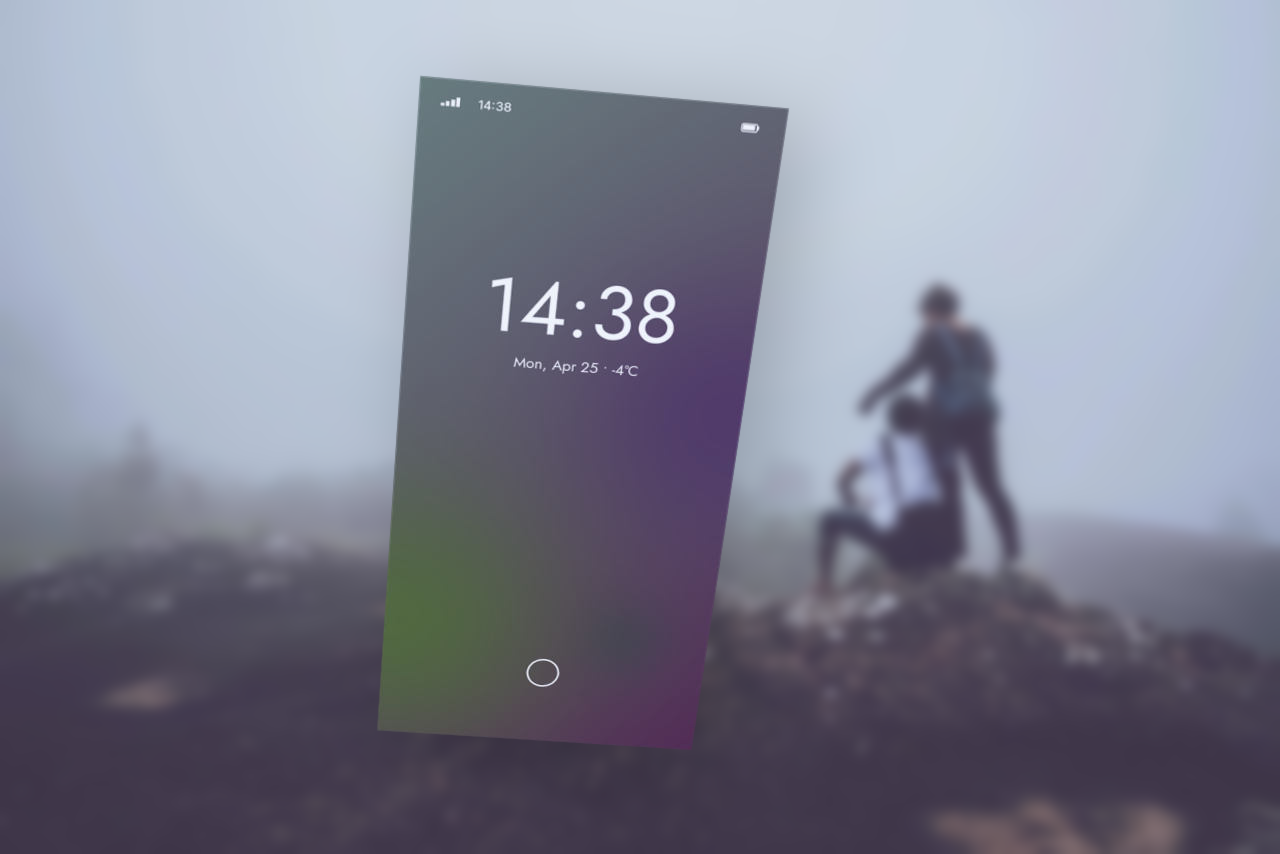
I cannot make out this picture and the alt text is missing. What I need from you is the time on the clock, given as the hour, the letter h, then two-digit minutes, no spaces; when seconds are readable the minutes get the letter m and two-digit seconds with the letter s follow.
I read 14h38
